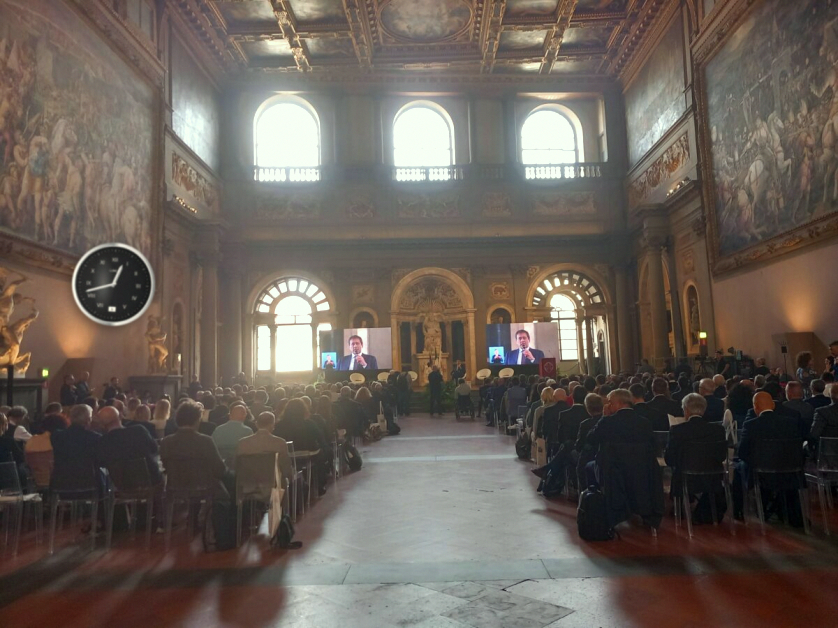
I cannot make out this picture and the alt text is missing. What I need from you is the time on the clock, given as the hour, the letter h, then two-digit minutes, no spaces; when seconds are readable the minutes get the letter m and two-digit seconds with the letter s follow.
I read 12h42
